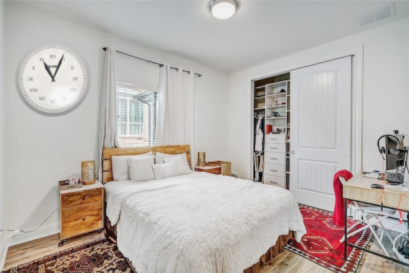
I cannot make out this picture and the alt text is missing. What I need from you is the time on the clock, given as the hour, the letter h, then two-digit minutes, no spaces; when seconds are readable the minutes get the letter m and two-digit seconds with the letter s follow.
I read 11h04
